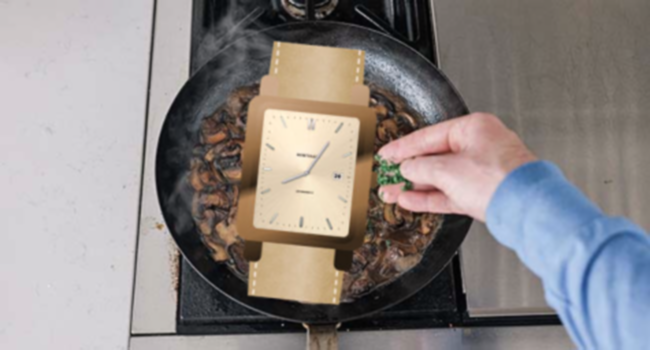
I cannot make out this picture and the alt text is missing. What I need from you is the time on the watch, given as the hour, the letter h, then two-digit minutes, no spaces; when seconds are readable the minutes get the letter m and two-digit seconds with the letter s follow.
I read 8h05
